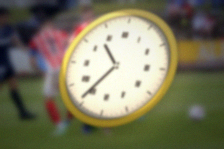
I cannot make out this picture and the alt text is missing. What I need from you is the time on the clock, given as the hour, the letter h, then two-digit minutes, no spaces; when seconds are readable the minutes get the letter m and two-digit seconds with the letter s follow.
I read 10h36
